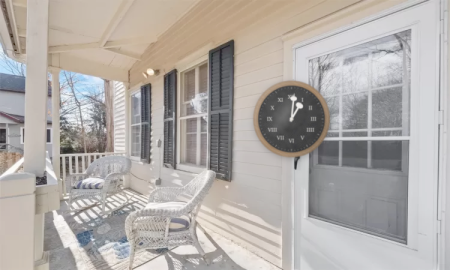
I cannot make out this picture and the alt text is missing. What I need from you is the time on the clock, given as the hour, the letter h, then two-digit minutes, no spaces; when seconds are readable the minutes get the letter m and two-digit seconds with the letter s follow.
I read 1h01
